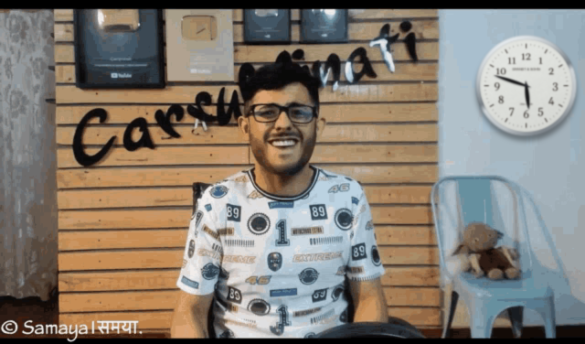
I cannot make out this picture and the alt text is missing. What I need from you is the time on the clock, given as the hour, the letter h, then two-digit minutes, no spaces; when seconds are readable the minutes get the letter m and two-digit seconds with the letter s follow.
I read 5h48
